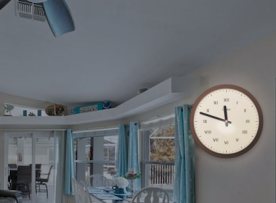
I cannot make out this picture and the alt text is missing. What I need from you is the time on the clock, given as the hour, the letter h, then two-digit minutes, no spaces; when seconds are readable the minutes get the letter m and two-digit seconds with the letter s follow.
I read 11h48
